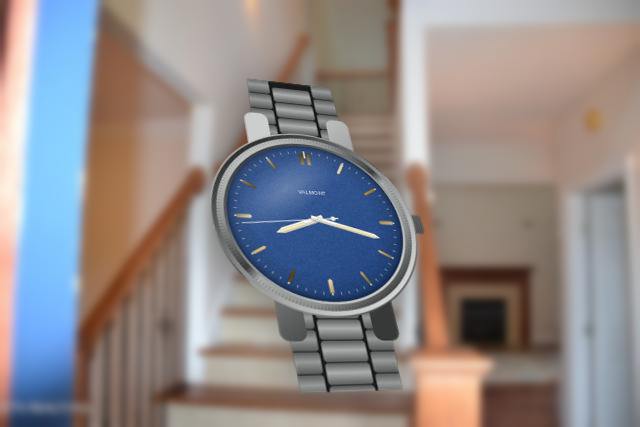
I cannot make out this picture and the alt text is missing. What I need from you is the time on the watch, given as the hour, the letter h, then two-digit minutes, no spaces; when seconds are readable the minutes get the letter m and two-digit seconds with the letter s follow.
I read 8h17m44s
